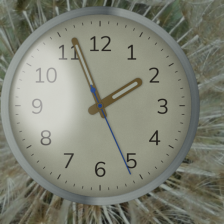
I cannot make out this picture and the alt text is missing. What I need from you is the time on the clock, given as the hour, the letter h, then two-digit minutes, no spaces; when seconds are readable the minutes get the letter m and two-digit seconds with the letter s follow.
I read 1h56m26s
